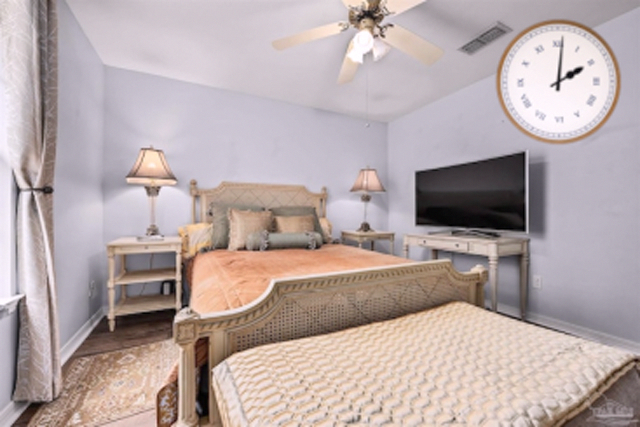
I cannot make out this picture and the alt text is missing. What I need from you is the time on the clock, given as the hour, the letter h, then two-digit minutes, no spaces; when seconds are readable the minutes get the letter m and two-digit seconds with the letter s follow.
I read 2h01
